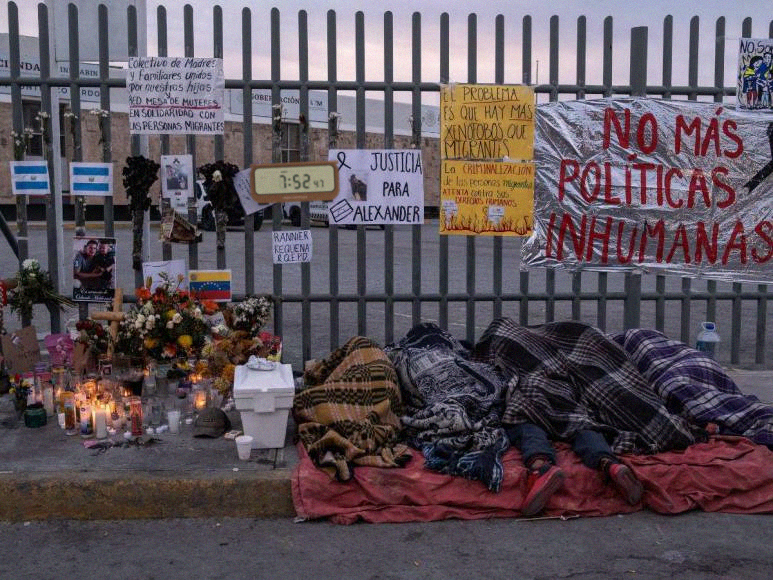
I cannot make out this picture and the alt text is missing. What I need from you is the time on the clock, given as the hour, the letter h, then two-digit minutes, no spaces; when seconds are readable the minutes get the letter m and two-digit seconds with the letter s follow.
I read 7h52
